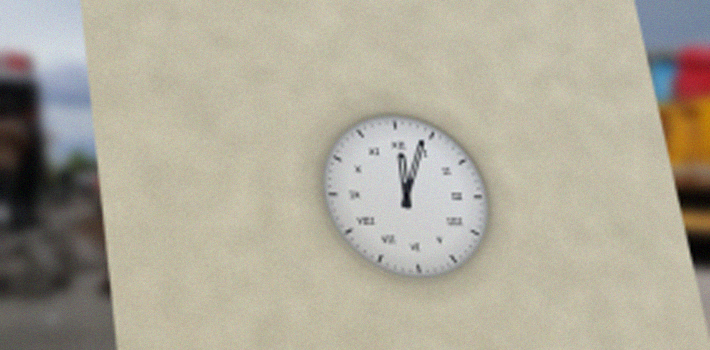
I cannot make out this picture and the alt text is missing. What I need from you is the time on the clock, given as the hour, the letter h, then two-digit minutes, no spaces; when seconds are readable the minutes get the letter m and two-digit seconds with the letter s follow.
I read 12h04
